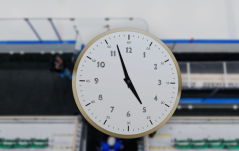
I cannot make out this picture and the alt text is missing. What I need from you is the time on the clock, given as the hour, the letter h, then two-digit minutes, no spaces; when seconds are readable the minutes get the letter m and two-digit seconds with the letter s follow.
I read 4h57
